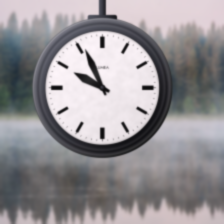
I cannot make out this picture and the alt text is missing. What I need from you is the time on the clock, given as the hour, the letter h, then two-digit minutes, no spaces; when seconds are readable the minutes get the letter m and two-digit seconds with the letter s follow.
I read 9h56
